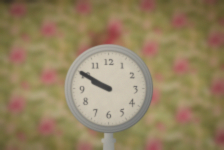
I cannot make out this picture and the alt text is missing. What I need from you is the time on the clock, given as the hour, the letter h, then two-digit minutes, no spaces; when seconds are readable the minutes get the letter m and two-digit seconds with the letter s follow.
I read 9h50
